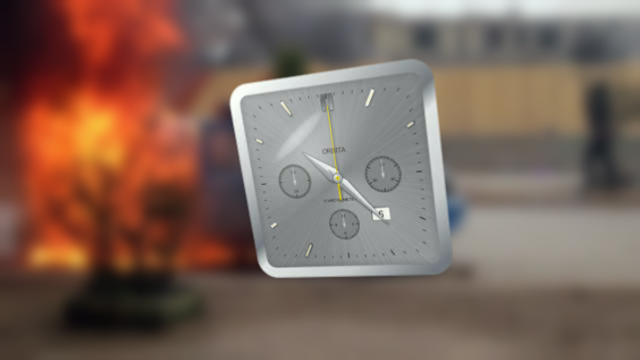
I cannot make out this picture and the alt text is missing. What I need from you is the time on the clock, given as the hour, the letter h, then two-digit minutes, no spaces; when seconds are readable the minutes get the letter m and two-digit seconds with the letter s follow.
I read 10h23
